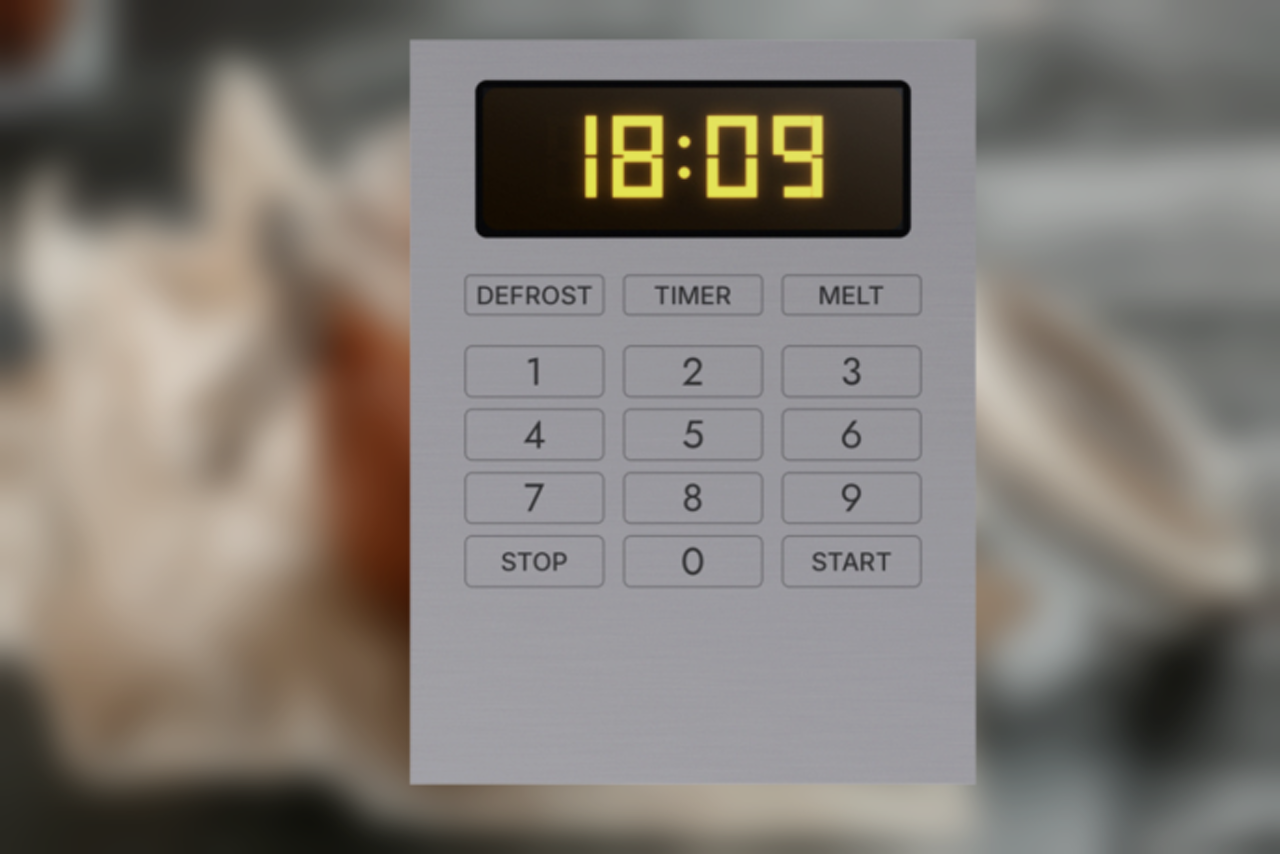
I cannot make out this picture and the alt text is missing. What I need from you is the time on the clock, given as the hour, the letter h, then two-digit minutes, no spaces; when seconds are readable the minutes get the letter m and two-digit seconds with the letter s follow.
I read 18h09
